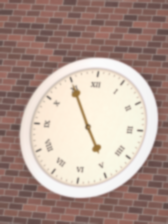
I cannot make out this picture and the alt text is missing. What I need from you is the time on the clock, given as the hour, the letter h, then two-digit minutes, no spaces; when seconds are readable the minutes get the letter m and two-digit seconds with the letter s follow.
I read 4h55
